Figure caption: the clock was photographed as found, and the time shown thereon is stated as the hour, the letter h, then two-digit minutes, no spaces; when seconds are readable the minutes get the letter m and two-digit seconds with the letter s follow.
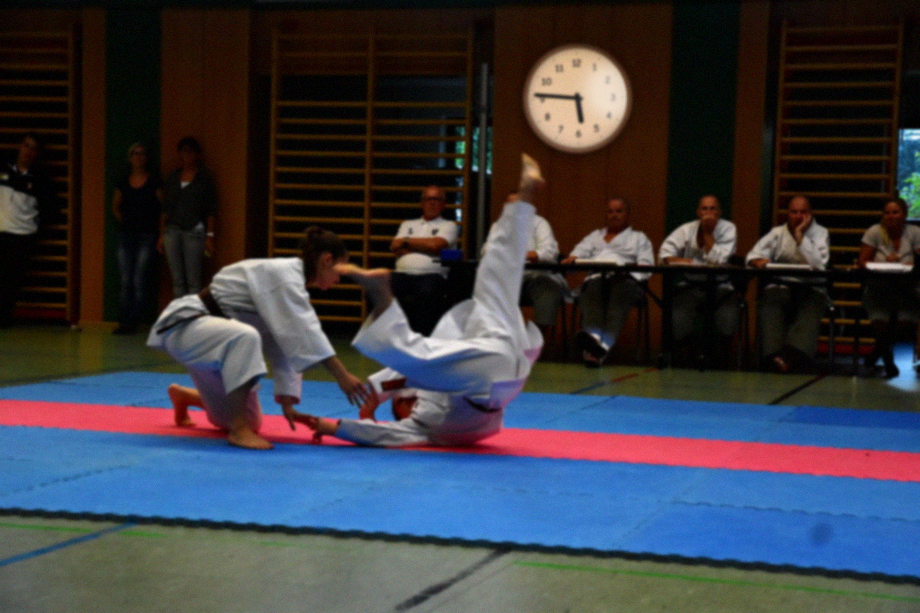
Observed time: 5h46
